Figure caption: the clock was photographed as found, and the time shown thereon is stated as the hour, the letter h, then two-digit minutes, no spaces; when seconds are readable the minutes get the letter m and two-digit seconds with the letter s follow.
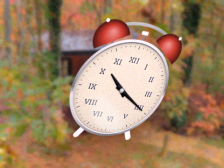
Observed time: 10h20
